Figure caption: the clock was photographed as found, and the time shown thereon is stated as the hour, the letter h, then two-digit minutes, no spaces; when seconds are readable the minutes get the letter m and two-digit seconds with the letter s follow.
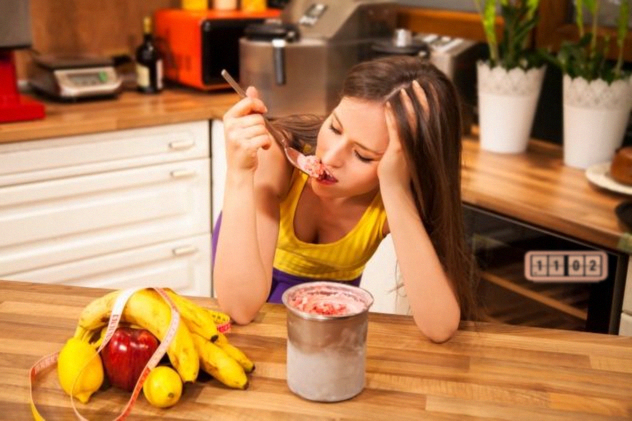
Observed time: 11h02
